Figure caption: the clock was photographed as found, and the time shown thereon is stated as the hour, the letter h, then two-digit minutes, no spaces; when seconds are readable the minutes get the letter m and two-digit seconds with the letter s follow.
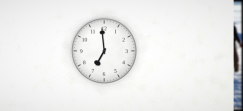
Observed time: 6h59
